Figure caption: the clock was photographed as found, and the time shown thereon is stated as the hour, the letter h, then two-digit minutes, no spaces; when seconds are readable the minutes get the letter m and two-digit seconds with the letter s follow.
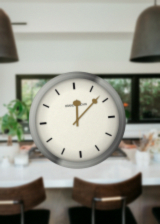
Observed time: 12h08
